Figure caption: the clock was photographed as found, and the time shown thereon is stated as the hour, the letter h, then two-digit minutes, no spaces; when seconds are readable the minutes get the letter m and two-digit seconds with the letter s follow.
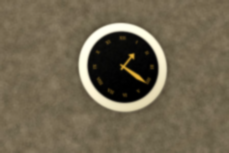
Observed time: 1h21
